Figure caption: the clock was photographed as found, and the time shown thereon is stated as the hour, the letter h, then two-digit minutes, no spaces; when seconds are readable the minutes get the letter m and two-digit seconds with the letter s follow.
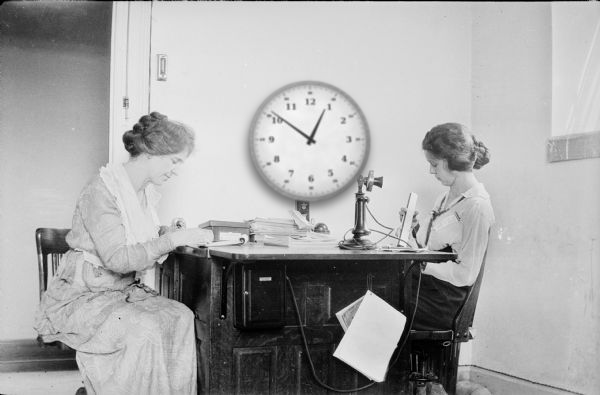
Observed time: 12h51
